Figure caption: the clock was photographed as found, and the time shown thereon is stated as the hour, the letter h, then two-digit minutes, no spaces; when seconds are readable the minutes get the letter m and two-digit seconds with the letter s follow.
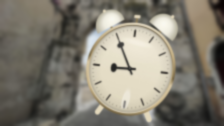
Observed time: 8h55
